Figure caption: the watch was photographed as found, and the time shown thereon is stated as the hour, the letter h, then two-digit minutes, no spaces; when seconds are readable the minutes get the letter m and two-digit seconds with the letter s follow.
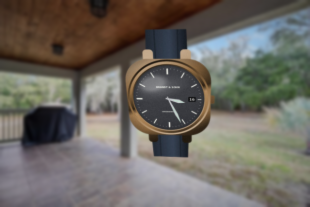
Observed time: 3h26
